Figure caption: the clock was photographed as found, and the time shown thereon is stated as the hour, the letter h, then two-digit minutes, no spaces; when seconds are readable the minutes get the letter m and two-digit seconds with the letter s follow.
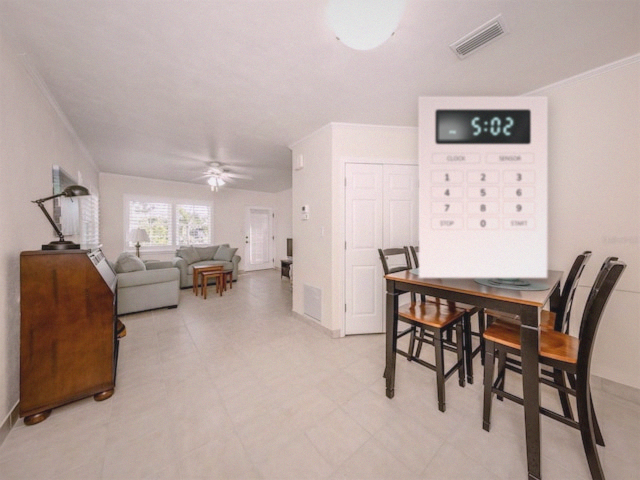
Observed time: 5h02
